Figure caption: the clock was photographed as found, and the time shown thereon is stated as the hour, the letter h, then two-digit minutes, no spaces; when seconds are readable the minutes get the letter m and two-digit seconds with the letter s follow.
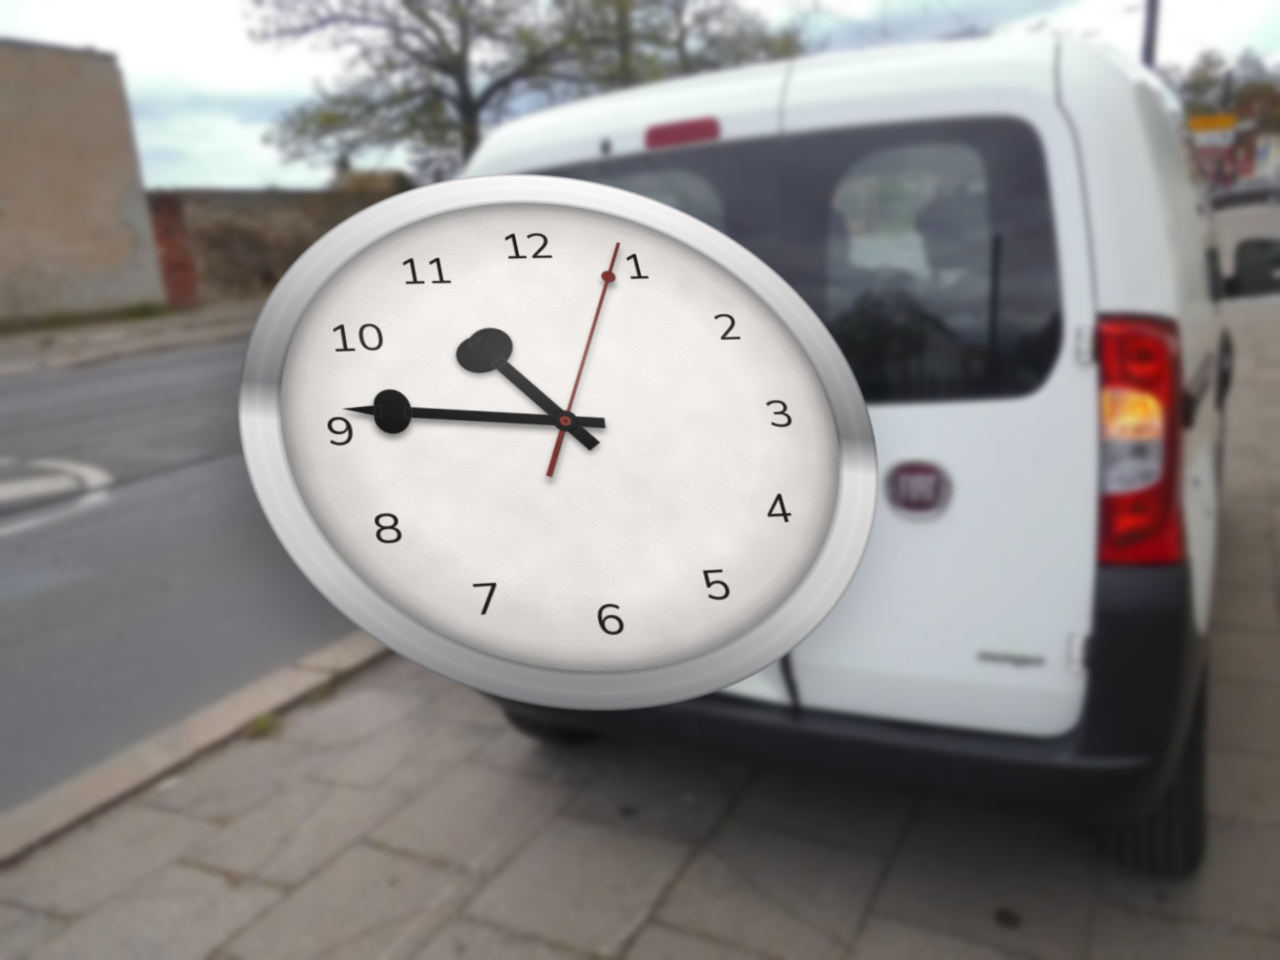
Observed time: 10h46m04s
